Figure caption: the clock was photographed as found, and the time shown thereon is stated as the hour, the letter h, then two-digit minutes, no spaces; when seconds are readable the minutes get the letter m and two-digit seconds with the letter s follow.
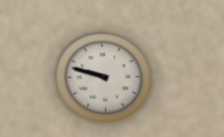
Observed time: 9h48
